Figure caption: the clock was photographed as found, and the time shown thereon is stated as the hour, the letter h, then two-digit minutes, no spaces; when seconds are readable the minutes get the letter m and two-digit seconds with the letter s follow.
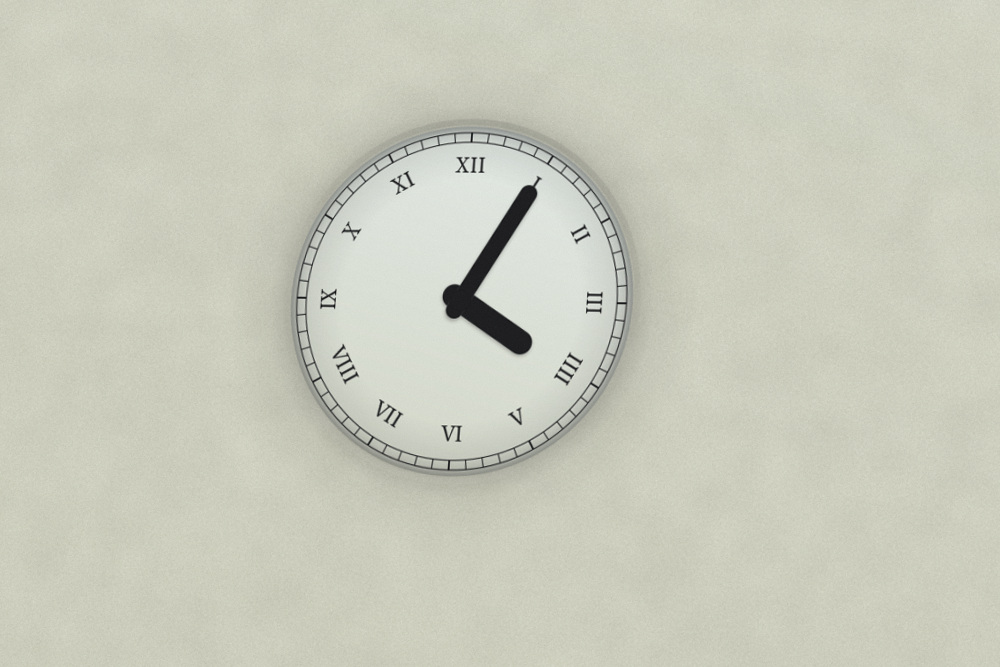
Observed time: 4h05
